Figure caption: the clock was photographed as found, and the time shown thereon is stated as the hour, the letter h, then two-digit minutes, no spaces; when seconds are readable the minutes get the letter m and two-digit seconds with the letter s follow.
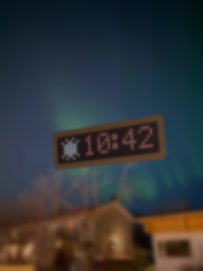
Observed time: 10h42
